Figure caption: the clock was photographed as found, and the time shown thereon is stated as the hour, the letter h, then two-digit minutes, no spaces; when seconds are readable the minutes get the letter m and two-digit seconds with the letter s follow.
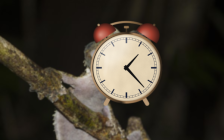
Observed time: 1h23
